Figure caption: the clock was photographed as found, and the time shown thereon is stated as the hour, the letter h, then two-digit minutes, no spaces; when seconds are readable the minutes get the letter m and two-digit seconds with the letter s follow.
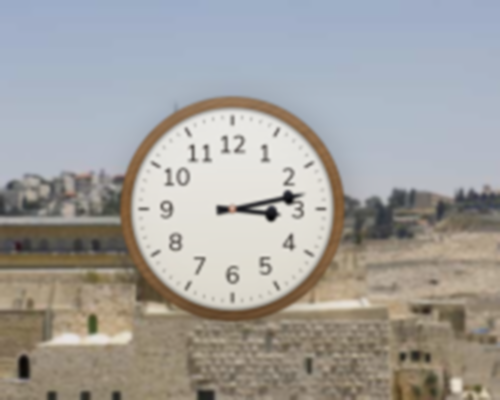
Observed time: 3h13
